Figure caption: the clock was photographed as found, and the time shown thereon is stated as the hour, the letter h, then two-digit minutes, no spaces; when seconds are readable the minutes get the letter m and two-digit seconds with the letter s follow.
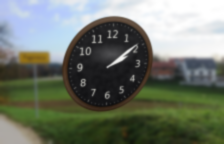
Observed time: 2h09
